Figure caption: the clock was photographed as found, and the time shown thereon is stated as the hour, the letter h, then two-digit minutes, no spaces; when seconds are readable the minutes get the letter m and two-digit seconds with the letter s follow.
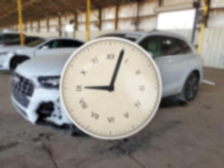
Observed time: 9h03
